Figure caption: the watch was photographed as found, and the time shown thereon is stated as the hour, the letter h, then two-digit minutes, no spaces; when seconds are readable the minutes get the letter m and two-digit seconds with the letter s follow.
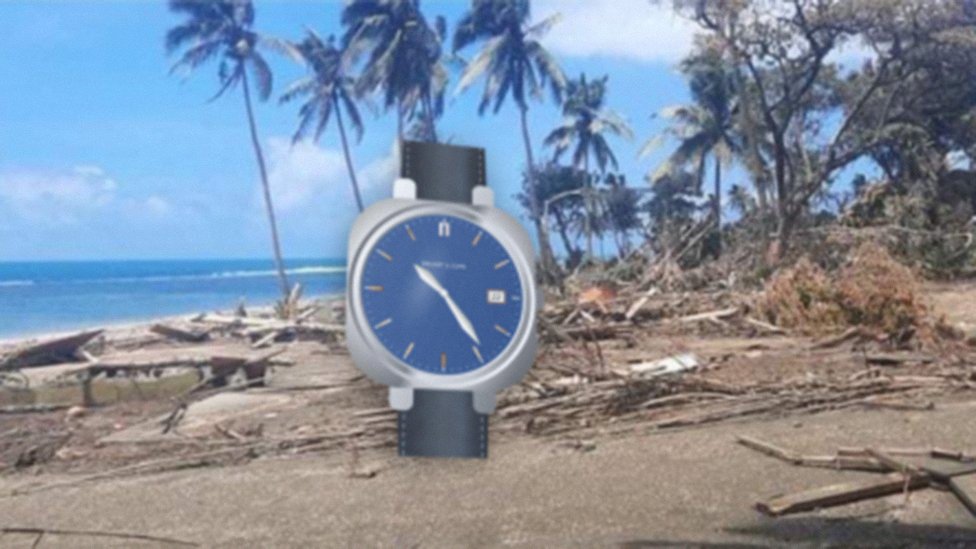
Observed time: 10h24
